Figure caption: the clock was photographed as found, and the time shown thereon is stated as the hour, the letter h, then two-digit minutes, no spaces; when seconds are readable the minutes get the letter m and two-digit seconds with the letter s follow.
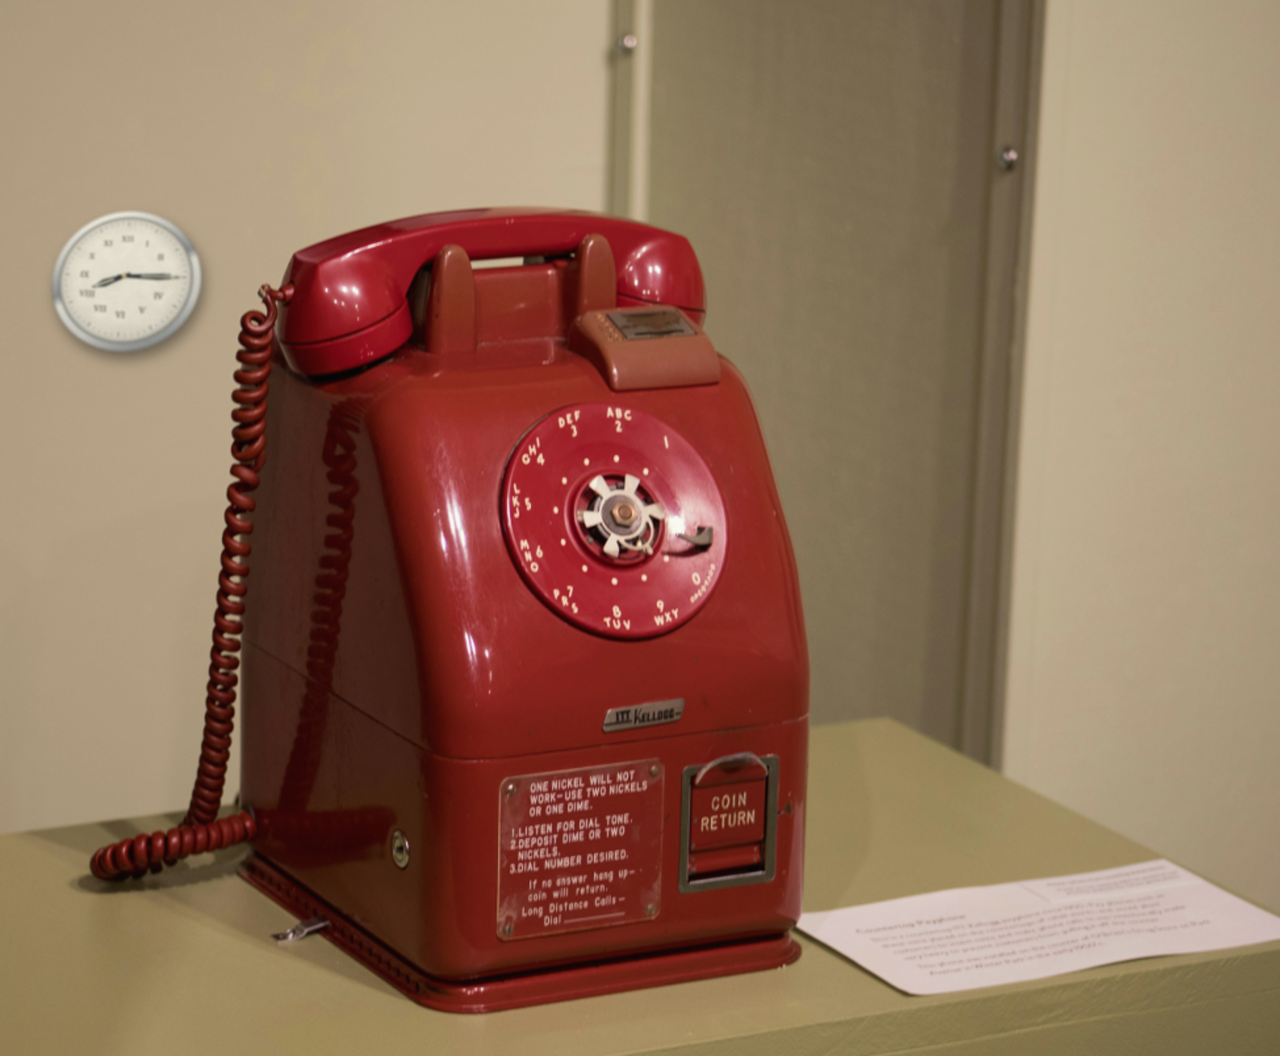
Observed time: 8h15
